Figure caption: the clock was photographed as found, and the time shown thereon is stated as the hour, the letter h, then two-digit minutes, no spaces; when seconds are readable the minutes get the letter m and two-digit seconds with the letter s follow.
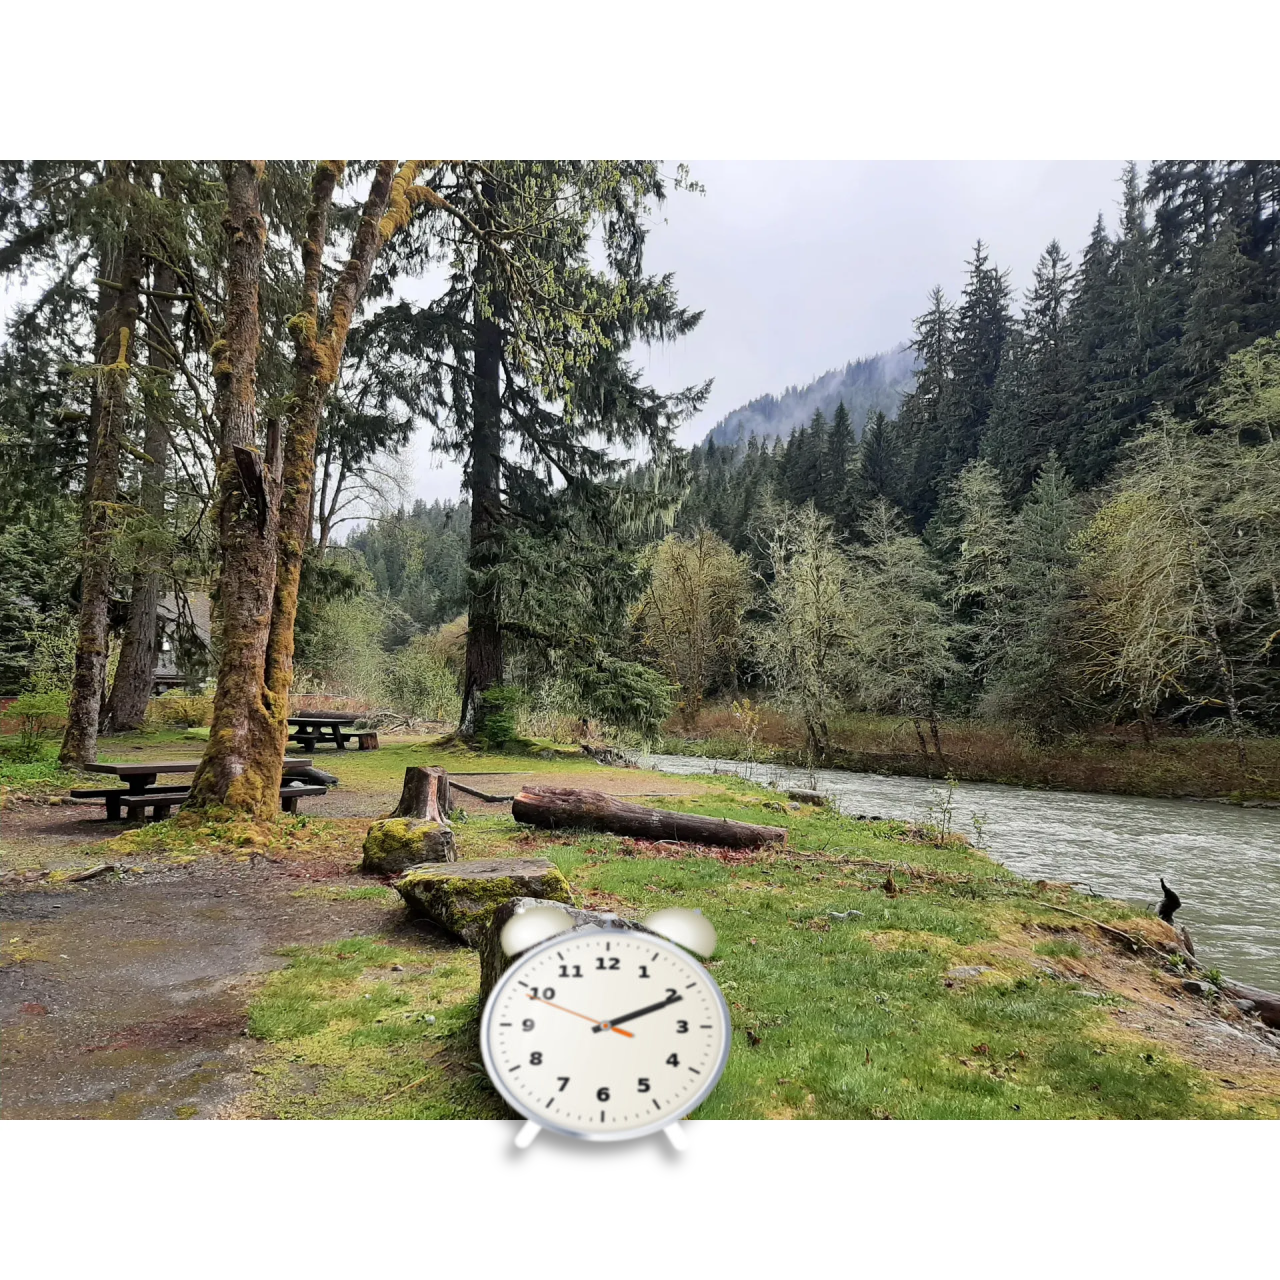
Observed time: 2h10m49s
